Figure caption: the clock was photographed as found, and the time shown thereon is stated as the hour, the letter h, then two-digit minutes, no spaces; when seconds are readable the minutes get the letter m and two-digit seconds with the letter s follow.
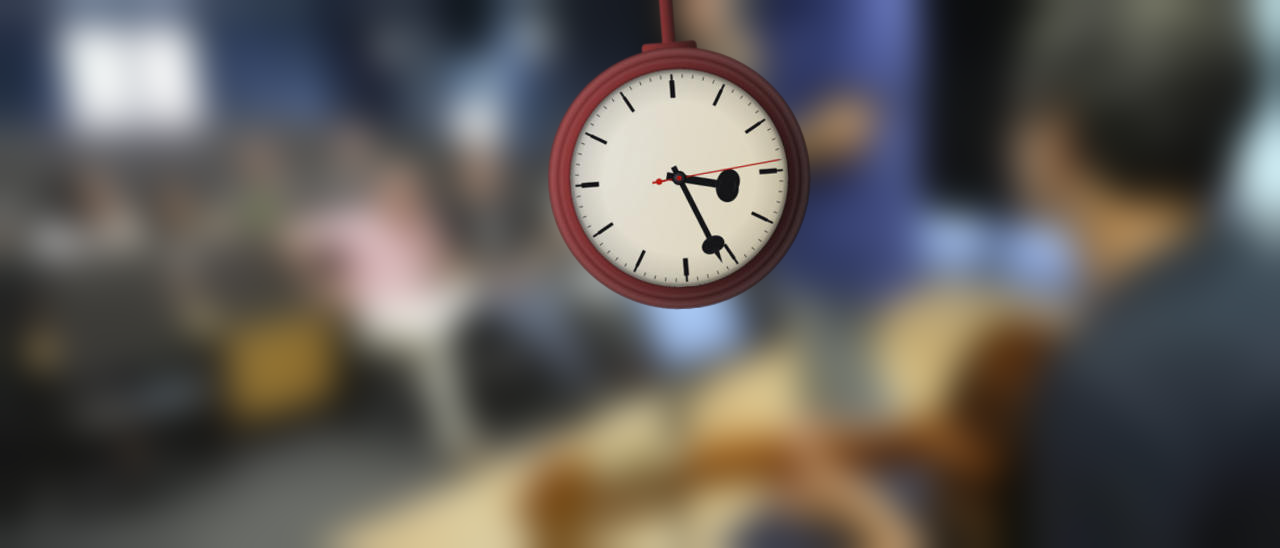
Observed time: 3h26m14s
